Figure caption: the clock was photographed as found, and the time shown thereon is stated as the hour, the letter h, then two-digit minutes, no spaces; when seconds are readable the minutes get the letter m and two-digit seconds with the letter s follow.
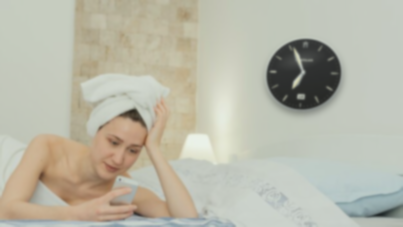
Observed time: 6h56
